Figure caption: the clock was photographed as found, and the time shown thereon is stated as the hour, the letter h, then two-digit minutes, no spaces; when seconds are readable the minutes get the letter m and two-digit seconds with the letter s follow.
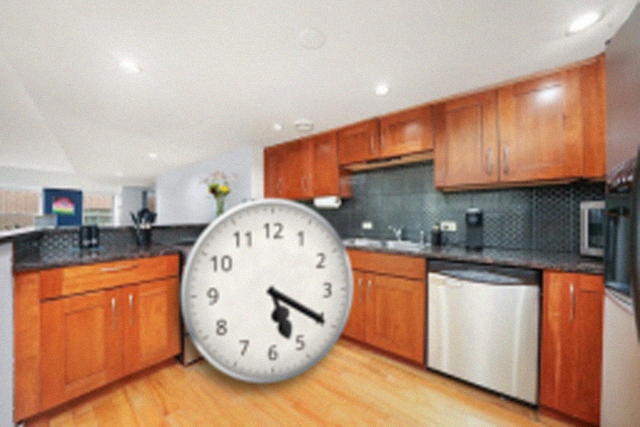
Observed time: 5h20
